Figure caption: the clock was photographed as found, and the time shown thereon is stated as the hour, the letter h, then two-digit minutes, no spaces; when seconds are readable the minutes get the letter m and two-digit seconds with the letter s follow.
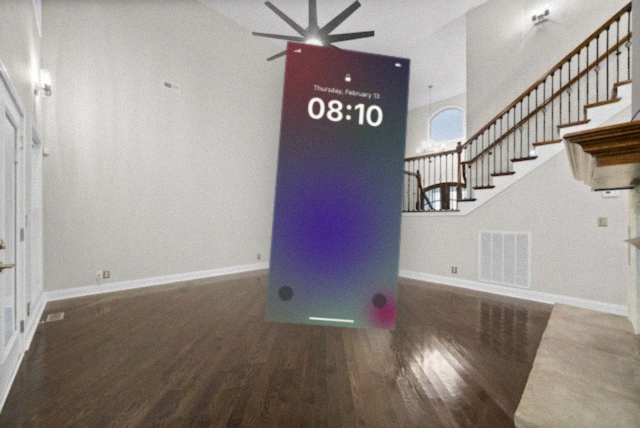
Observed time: 8h10
